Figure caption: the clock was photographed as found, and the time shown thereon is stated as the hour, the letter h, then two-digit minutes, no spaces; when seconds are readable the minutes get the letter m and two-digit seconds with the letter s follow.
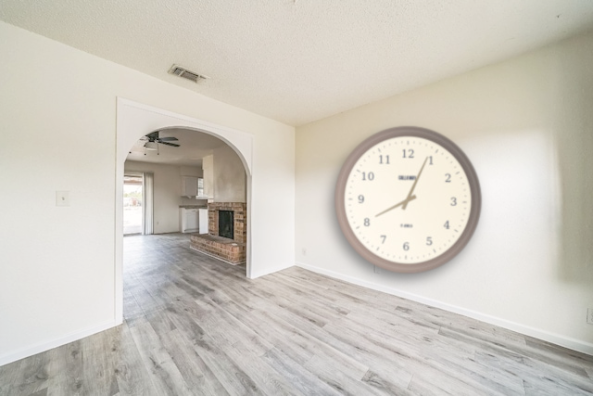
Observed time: 8h04
